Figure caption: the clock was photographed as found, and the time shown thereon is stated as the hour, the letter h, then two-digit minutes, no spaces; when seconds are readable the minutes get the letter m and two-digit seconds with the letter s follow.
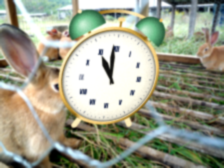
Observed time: 10h59
